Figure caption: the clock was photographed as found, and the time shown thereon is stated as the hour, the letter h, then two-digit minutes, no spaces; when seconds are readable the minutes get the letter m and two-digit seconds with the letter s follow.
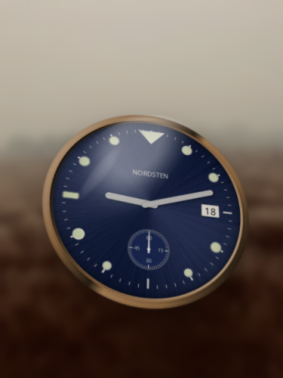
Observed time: 9h12
